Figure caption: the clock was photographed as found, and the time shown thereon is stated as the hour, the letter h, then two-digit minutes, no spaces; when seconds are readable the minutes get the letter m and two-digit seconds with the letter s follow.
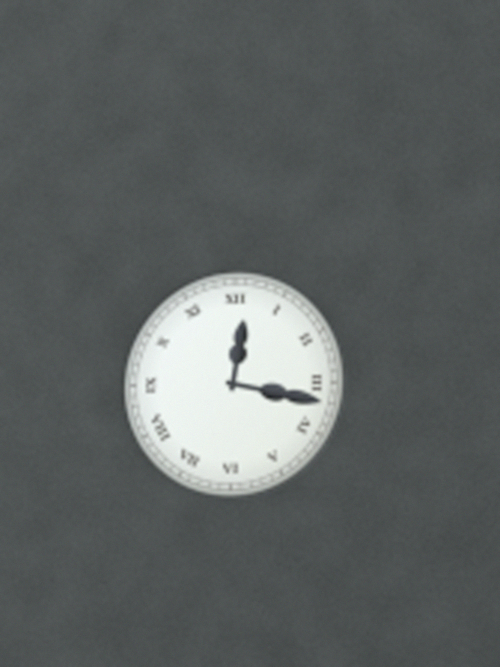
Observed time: 12h17
